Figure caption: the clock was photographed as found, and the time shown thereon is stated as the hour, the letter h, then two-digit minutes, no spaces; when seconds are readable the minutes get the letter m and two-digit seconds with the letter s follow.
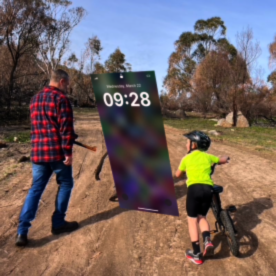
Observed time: 9h28
